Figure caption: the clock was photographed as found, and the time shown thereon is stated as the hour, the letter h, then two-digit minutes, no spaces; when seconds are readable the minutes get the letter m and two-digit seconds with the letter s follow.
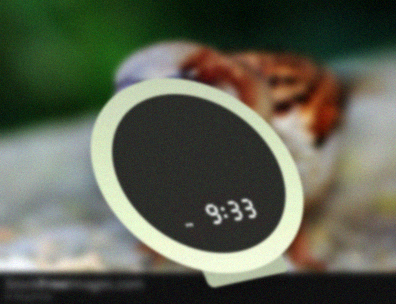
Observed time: 9h33
